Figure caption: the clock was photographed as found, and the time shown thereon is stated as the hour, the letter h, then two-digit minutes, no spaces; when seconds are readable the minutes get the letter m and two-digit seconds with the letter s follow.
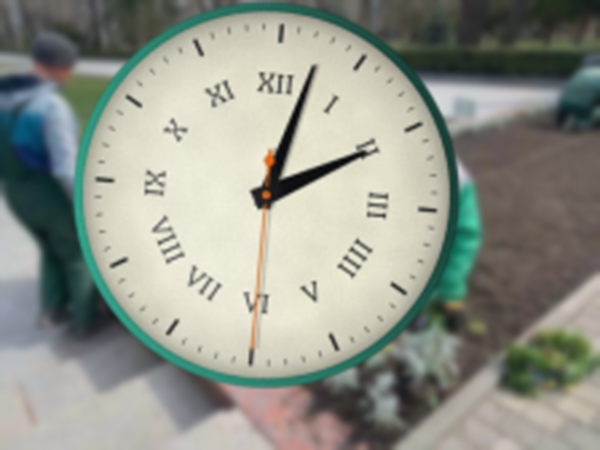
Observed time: 2h02m30s
